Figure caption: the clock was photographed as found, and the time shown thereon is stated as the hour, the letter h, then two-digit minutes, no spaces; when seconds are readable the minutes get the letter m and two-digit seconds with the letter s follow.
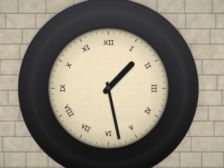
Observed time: 1h28
